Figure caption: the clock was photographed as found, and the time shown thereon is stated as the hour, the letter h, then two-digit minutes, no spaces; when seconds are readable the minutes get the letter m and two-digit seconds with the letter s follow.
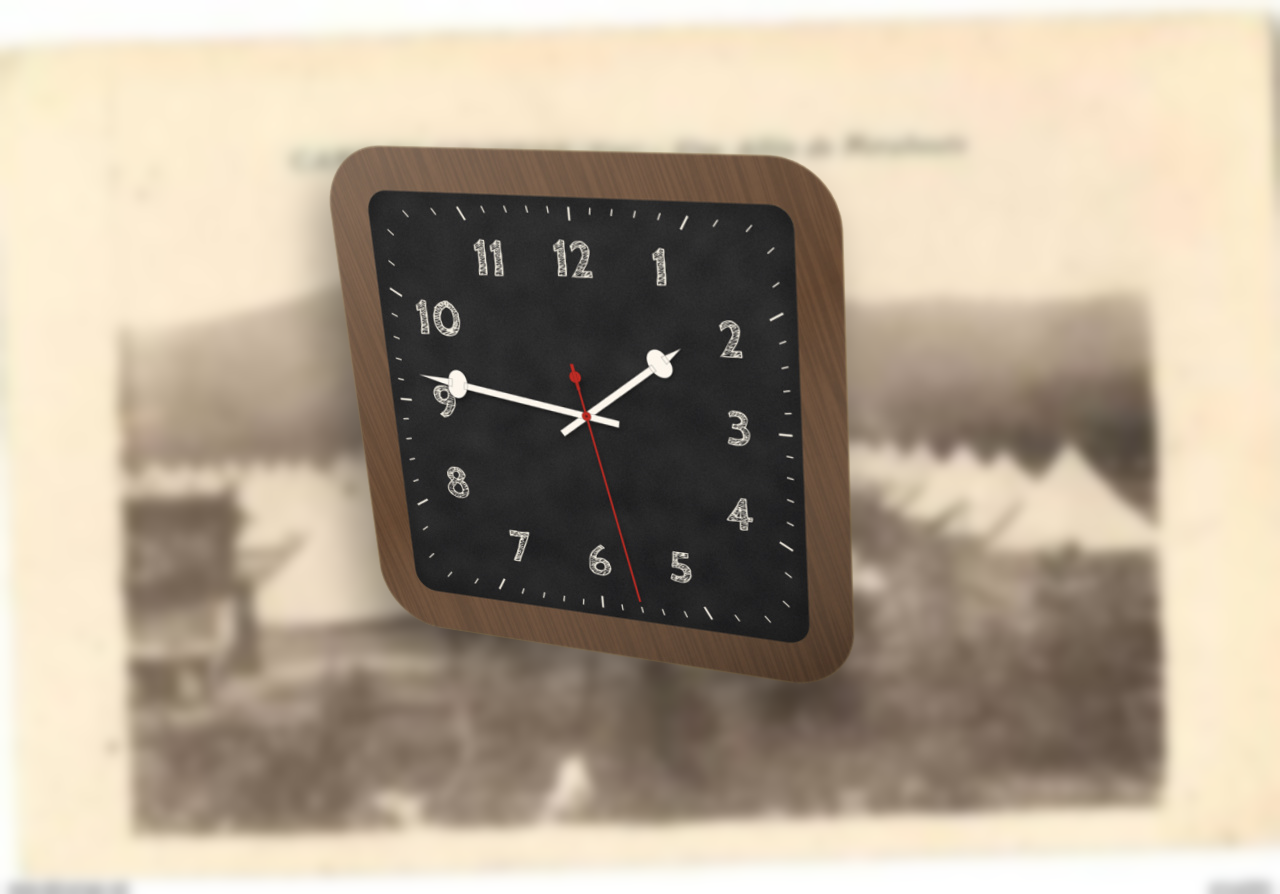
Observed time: 1h46m28s
